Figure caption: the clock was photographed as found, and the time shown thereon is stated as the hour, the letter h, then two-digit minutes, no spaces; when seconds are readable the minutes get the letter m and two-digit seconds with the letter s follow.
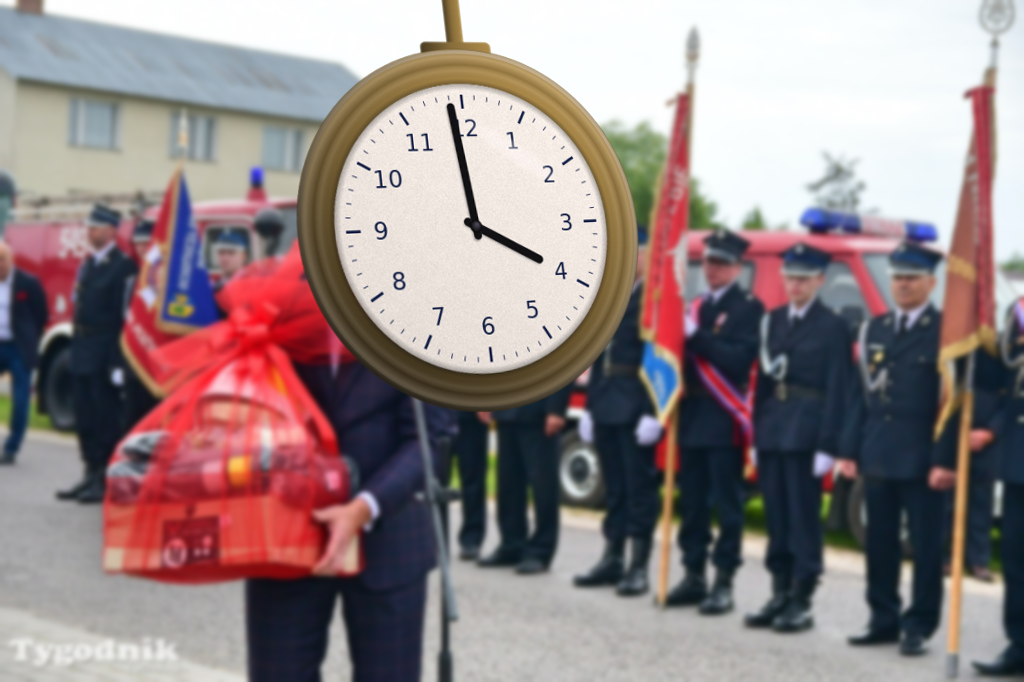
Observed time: 3h59
